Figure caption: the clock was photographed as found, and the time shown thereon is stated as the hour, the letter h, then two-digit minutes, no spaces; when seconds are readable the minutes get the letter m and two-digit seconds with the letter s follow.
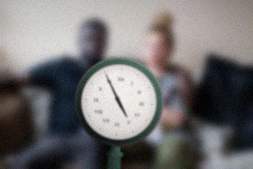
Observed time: 4h55
